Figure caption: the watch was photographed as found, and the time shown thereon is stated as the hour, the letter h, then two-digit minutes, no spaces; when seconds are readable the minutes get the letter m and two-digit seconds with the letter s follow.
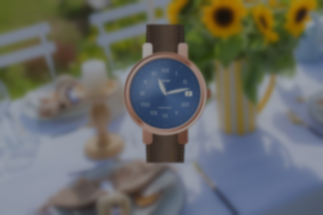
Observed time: 11h13
